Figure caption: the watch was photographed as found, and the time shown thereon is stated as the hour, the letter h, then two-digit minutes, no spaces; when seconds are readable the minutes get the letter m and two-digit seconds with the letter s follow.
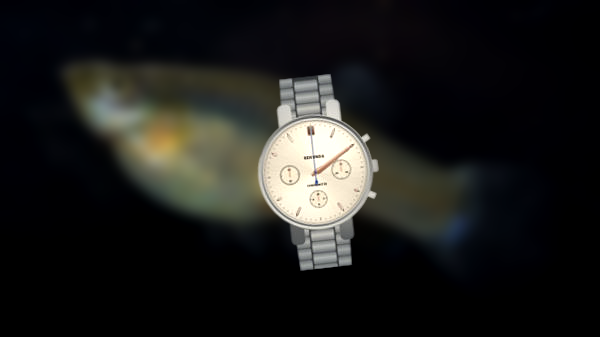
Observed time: 2h10
